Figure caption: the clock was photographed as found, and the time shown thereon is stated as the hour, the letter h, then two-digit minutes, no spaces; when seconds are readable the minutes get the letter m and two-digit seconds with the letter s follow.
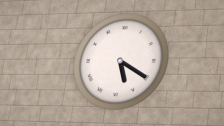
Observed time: 5h20
